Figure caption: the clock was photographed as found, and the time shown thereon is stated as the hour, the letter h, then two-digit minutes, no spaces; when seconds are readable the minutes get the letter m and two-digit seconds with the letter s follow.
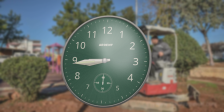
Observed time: 8h44
